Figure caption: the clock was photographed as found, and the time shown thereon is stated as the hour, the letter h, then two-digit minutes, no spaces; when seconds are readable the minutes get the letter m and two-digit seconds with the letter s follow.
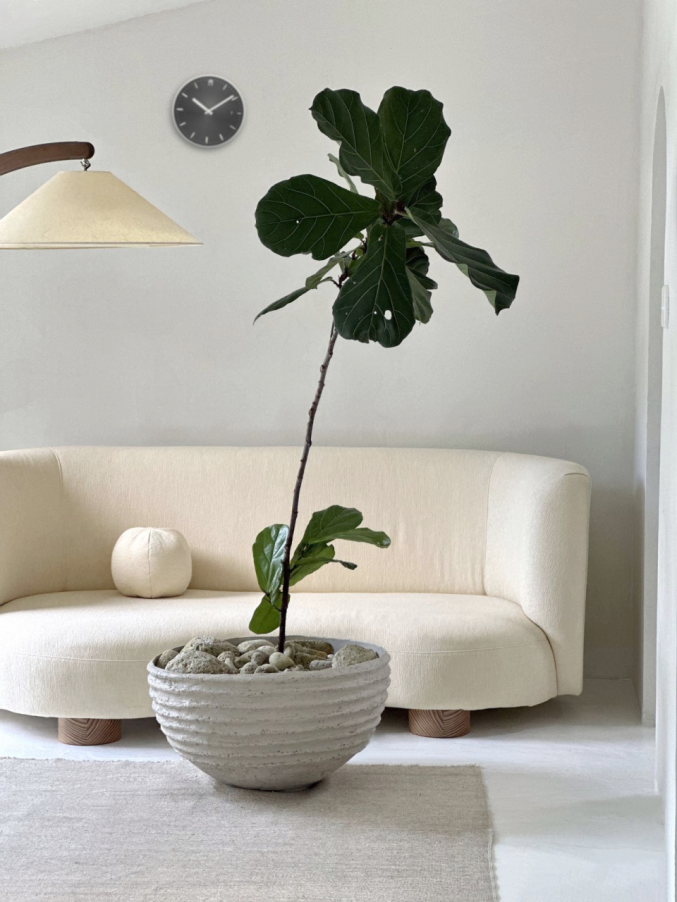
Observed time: 10h09
